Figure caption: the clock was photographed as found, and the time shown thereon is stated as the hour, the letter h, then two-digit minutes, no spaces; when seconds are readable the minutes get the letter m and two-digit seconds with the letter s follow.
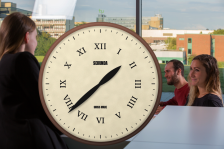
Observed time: 1h38
